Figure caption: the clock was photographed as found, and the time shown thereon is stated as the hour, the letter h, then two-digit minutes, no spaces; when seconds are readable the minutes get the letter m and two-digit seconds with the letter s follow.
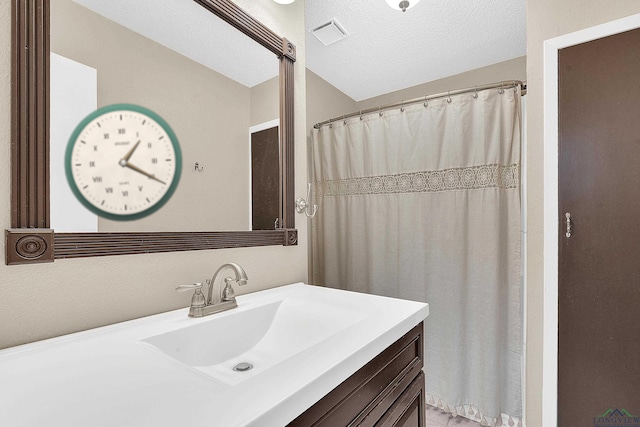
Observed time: 1h20
